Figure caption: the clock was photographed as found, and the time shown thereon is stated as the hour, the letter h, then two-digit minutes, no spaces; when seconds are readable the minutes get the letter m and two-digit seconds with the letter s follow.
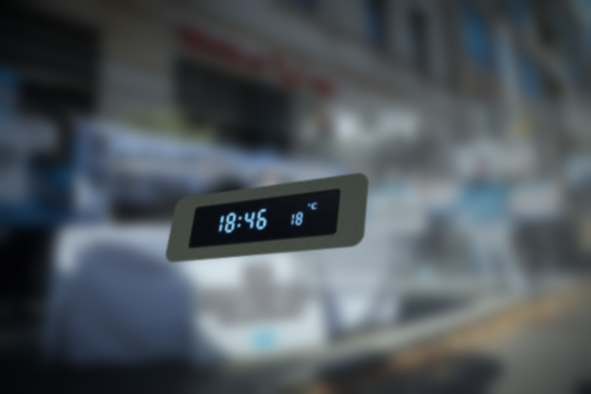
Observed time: 18h46
